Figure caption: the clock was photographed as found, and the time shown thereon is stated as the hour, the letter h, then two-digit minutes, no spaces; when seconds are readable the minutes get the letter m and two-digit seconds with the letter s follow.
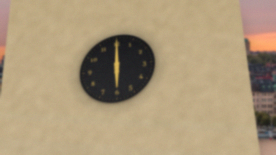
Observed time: 6h00
